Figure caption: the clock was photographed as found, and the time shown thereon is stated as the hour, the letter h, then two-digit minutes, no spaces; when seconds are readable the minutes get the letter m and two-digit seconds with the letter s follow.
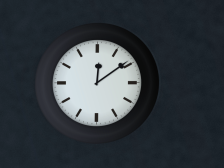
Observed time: 12h09
